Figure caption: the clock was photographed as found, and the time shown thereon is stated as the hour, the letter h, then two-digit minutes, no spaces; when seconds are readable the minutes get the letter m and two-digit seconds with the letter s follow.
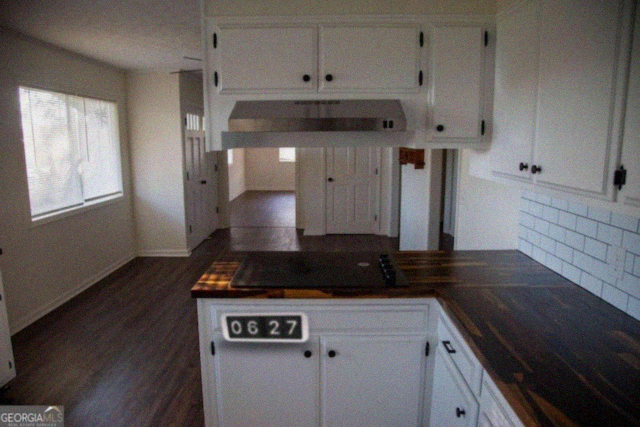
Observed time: 6h27
